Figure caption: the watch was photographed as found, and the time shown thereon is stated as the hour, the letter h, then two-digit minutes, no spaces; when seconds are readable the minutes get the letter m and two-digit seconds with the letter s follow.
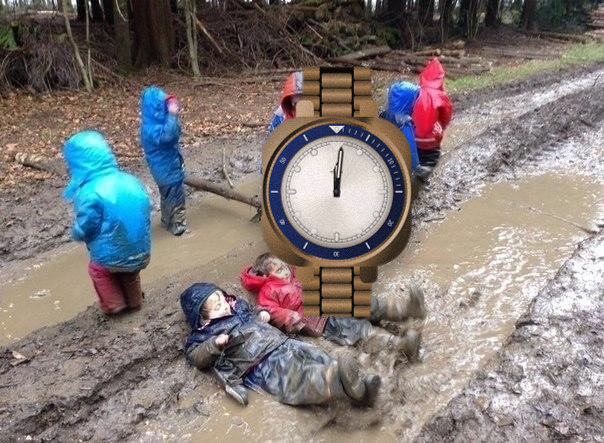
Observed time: 12h01
